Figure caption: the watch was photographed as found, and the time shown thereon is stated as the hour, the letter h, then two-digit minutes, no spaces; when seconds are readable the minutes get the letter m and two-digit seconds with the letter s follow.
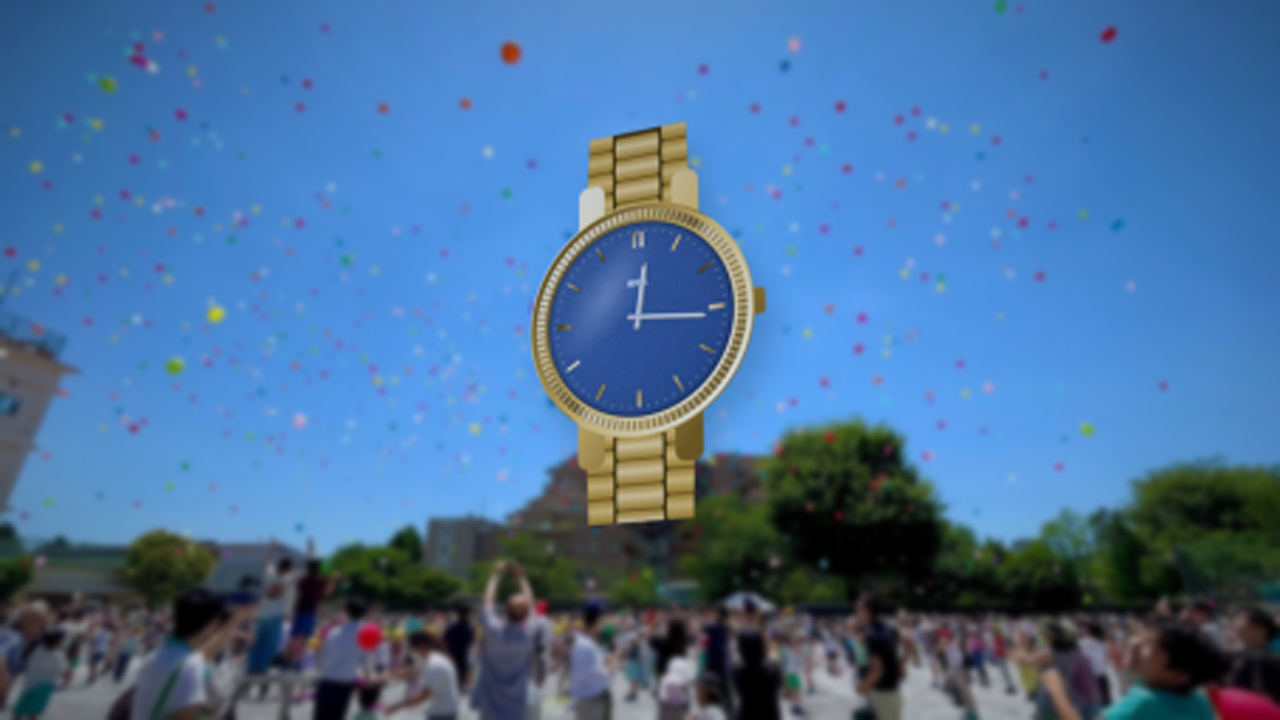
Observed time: 12h16
